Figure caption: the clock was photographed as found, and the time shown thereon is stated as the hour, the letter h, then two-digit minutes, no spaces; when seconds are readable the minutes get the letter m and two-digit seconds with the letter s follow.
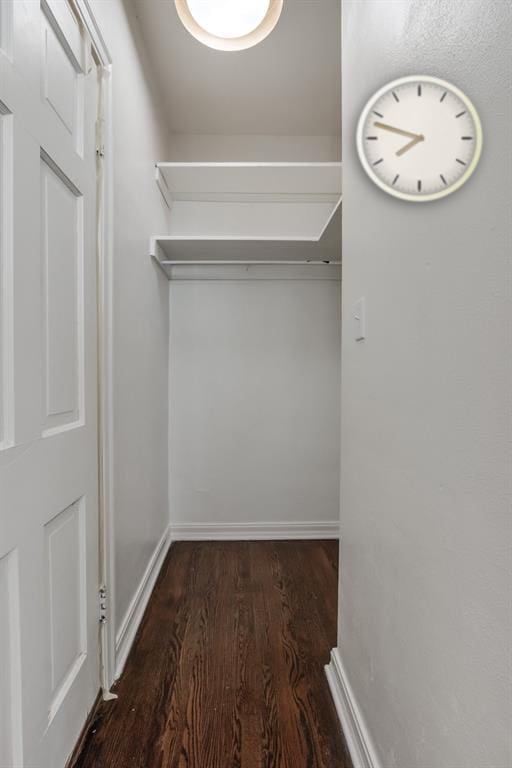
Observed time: 7h48
